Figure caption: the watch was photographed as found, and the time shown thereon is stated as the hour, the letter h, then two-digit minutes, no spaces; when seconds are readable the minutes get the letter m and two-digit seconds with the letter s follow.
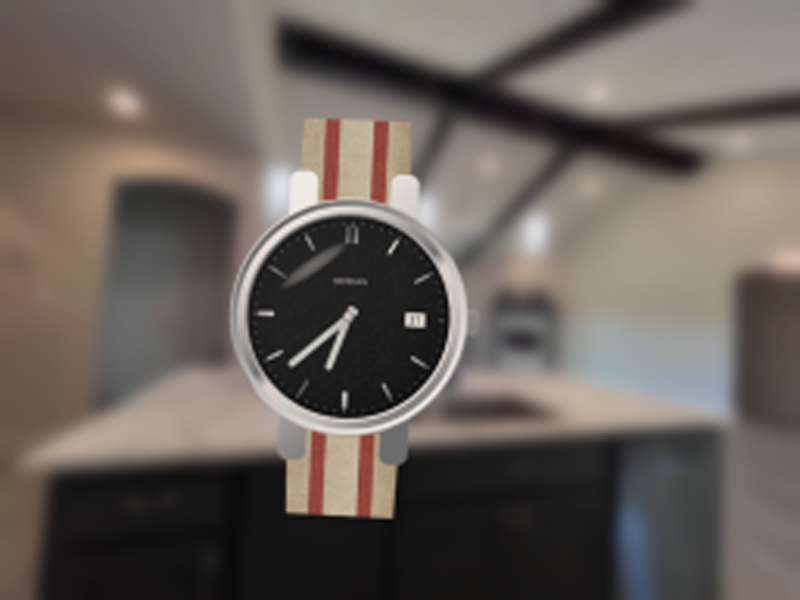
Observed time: 6h38
